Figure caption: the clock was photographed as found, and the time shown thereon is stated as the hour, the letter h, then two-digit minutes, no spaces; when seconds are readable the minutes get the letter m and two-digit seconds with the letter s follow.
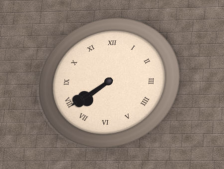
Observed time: 7h39
